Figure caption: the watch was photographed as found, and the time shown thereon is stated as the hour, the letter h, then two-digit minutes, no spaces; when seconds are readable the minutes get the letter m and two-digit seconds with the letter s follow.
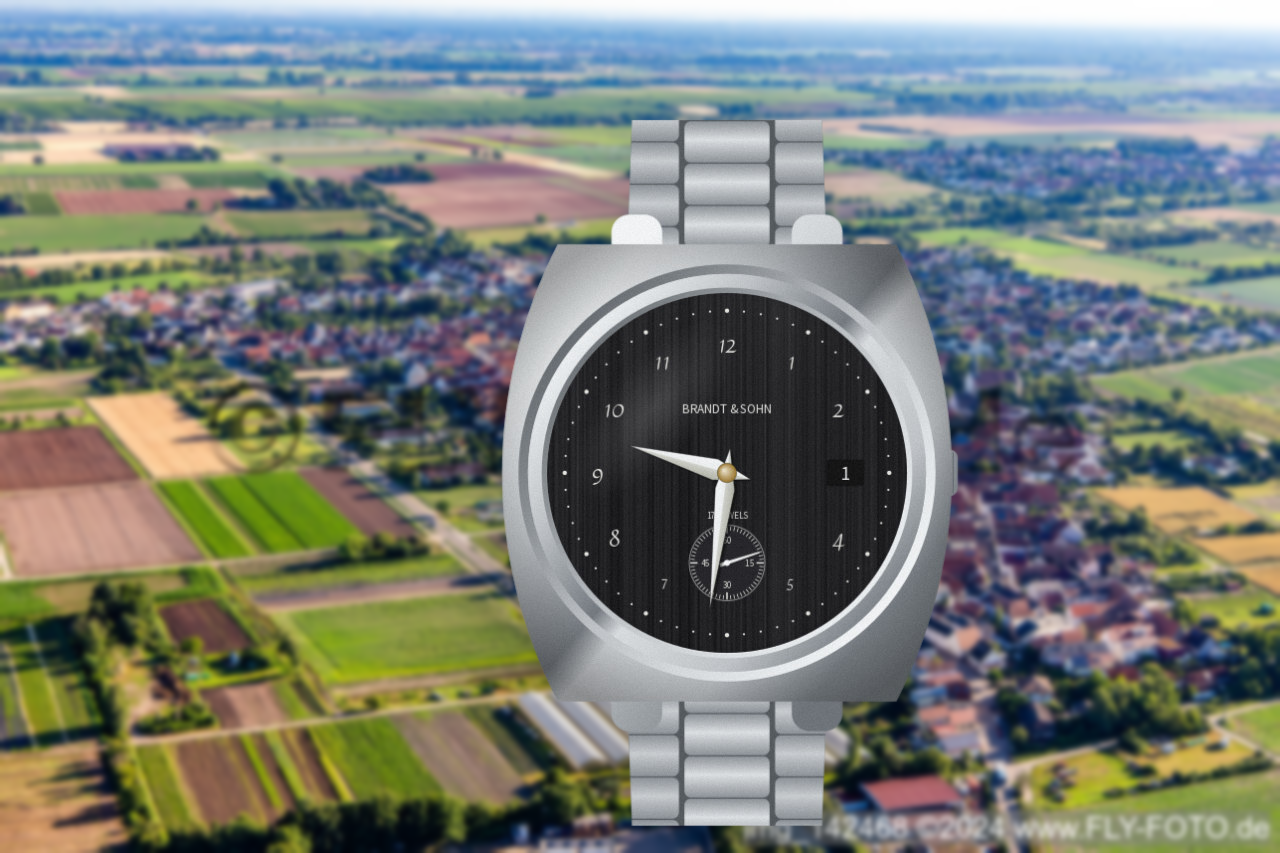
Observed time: 9h31m12s
